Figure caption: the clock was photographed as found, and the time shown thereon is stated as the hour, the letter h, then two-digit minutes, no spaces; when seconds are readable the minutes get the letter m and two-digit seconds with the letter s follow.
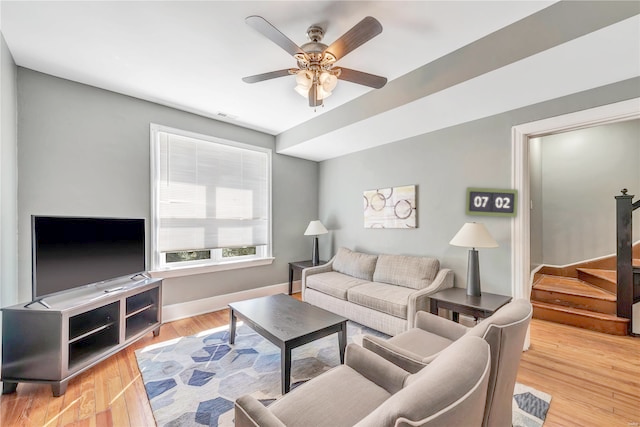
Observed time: 7h02
